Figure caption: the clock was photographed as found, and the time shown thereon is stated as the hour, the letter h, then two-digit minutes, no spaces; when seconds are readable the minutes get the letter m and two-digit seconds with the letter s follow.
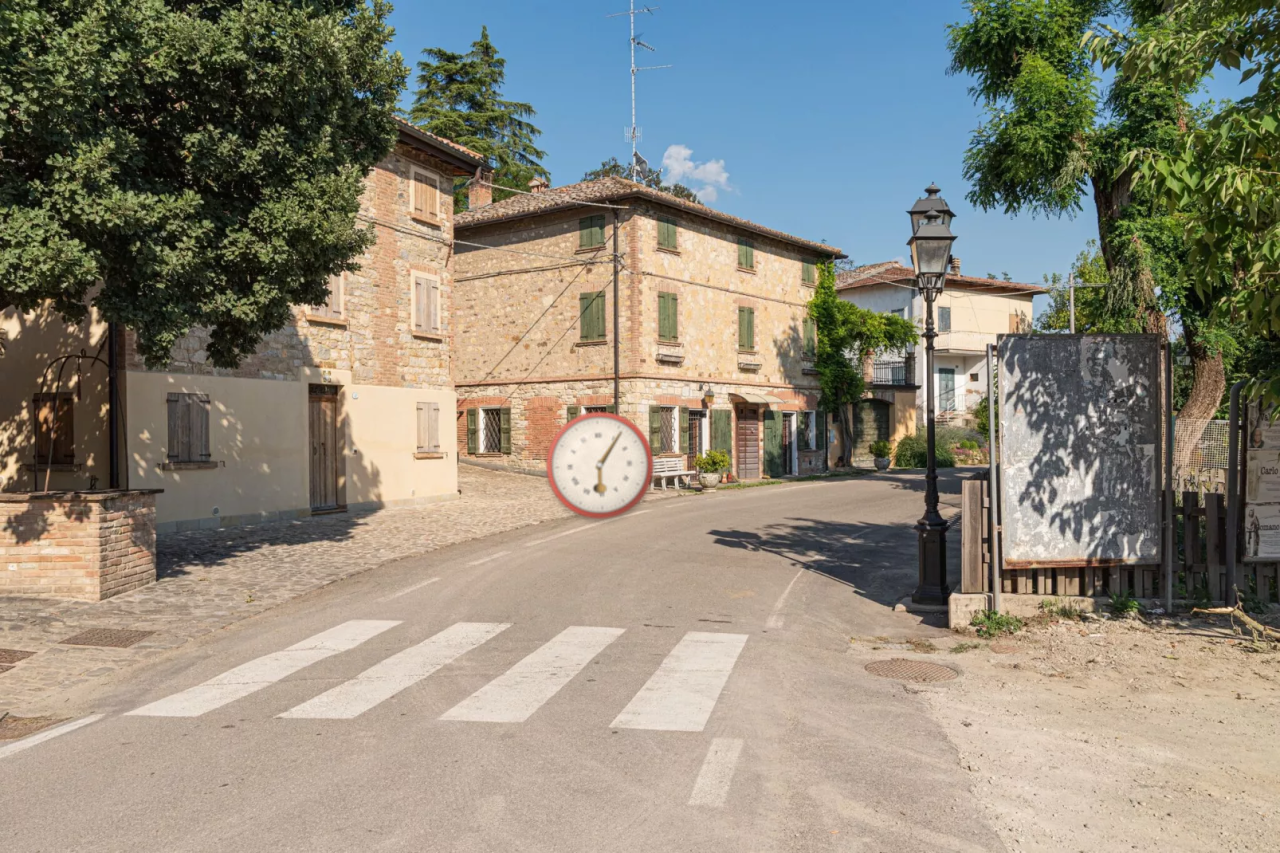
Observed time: 6h06
